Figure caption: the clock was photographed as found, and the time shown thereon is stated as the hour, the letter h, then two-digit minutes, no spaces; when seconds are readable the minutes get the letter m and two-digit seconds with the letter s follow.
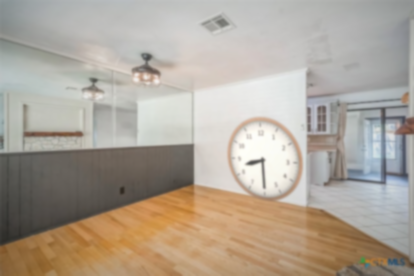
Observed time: 8h30
